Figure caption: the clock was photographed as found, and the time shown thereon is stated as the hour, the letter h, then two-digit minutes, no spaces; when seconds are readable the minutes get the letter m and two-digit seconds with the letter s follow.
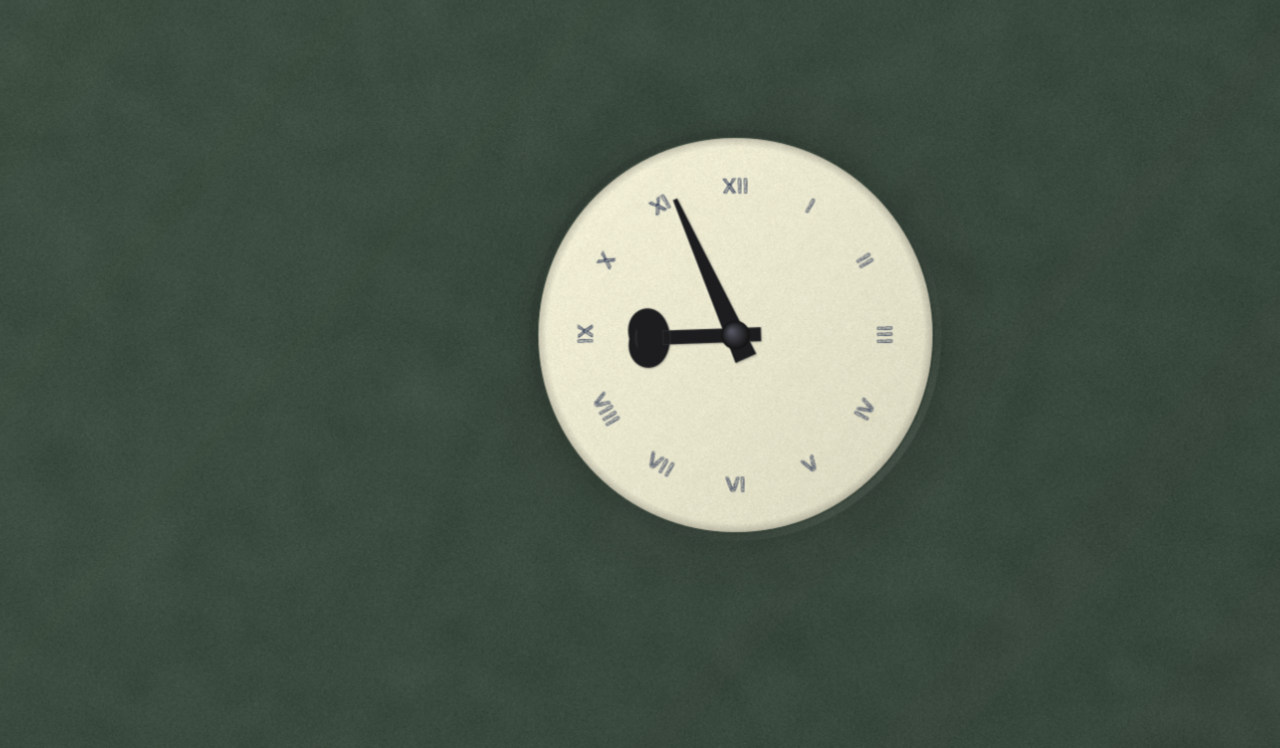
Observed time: 8h56
